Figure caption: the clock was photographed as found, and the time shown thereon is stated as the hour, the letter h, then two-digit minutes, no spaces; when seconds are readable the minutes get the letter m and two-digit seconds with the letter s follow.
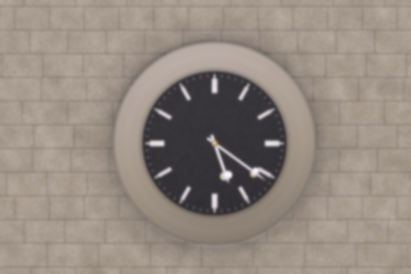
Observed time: 5h21
